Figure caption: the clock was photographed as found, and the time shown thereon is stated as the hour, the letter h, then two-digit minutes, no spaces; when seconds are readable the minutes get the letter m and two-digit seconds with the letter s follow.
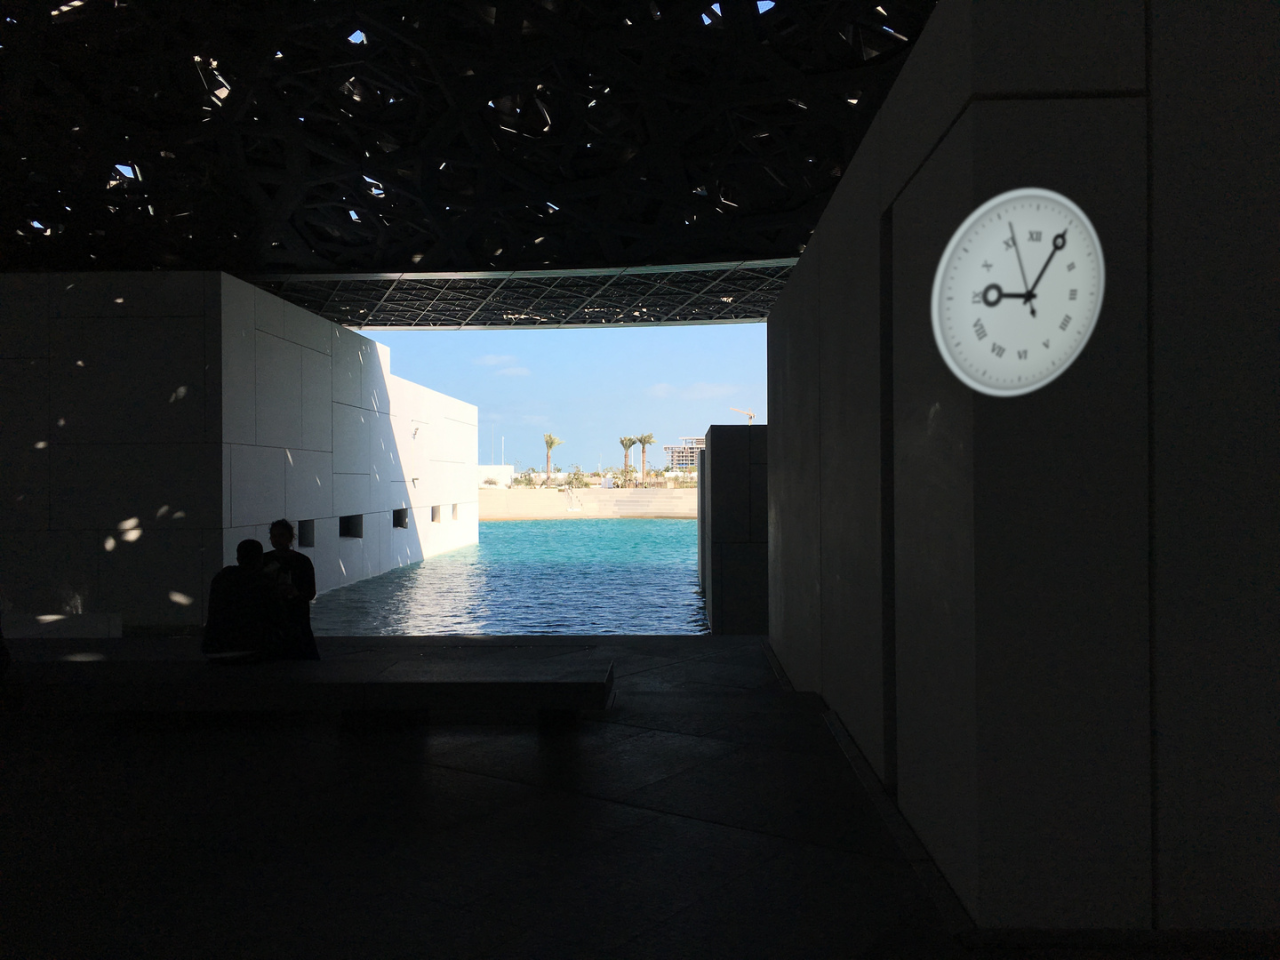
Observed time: 9h04m56s
